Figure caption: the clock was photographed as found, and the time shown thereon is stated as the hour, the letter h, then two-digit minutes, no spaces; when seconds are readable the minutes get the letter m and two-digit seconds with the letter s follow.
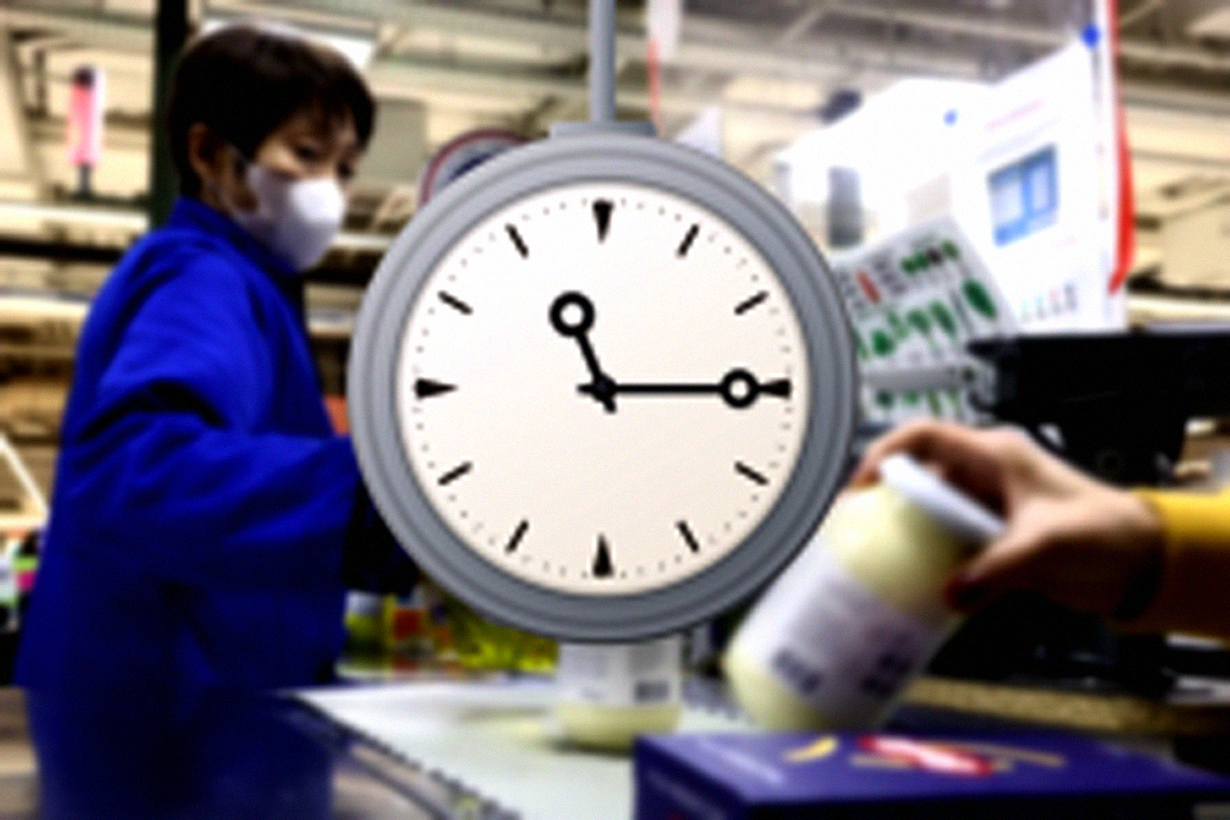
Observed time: 11h15
